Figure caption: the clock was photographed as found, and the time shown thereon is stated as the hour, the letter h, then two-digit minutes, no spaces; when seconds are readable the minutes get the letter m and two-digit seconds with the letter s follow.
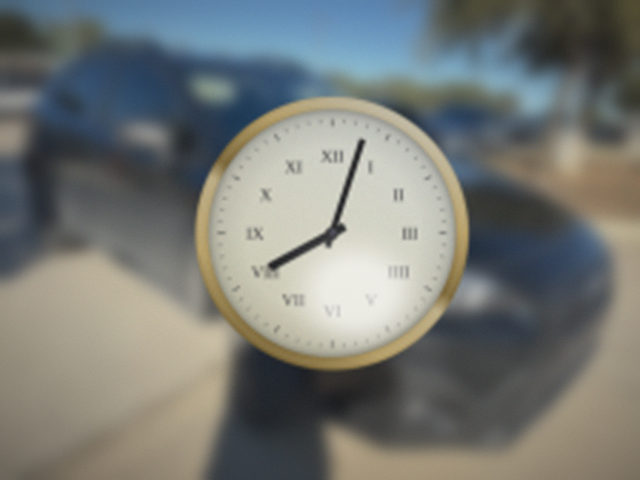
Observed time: 8h03
